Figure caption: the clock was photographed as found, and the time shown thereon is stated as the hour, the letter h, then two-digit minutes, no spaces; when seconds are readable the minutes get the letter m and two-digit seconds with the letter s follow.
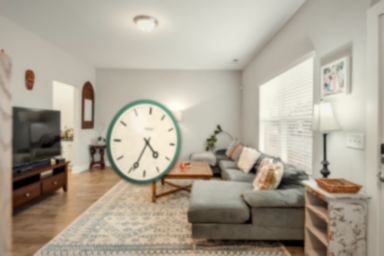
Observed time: 4h34
